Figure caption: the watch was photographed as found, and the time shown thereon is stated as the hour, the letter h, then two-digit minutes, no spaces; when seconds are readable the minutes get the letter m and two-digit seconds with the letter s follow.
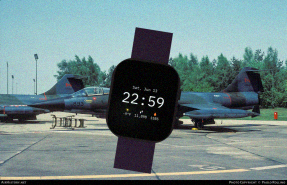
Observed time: 22h59
